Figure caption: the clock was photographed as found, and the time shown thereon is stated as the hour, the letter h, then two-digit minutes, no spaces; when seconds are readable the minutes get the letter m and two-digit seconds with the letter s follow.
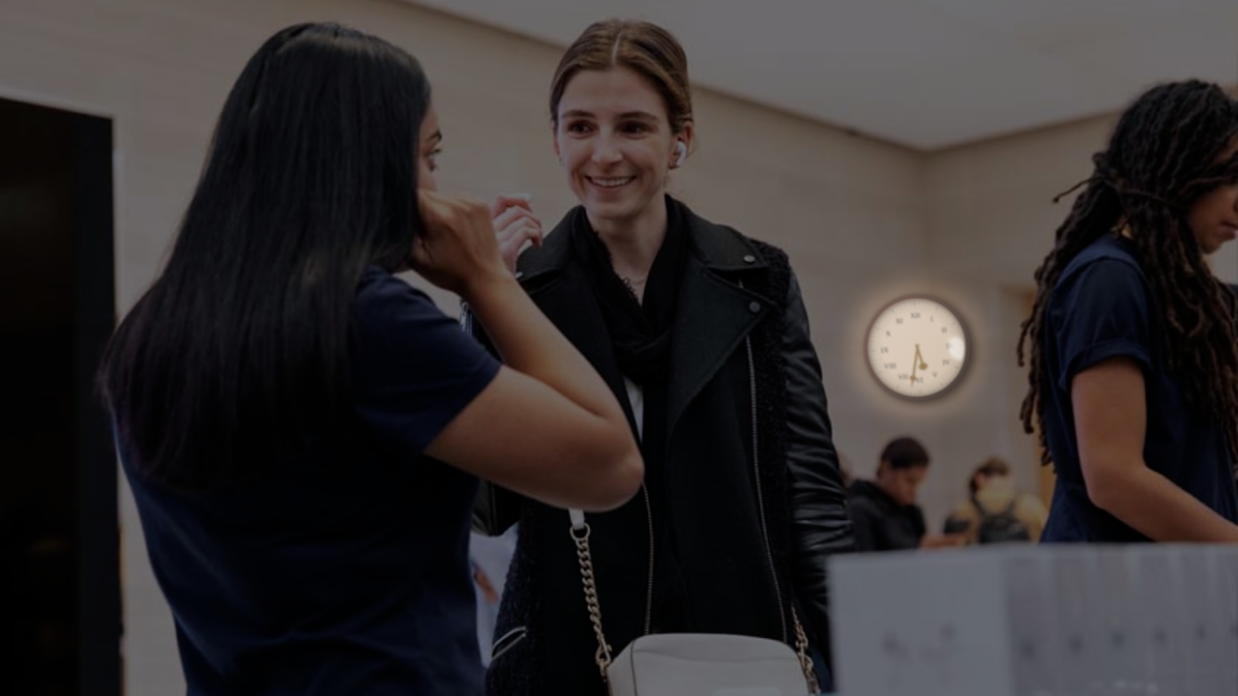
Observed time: 5h32
